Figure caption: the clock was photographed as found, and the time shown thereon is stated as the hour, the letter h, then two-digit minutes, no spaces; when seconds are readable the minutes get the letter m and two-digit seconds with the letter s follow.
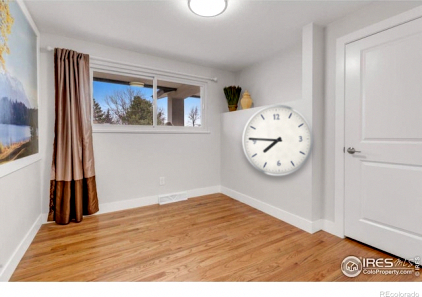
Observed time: 7h46
